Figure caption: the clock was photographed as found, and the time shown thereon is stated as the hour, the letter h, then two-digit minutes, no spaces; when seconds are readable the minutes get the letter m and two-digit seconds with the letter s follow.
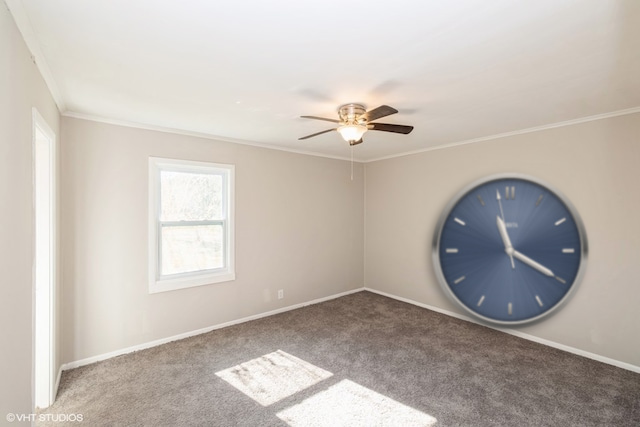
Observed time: 11h19m58s
